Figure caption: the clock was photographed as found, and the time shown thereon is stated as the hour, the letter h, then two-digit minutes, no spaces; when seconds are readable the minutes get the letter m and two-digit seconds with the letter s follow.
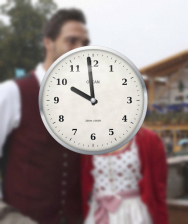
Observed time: 9h59
